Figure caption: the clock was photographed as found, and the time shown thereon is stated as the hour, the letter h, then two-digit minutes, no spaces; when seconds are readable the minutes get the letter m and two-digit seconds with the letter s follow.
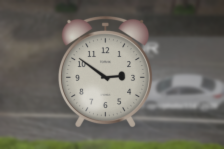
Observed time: 2h51
